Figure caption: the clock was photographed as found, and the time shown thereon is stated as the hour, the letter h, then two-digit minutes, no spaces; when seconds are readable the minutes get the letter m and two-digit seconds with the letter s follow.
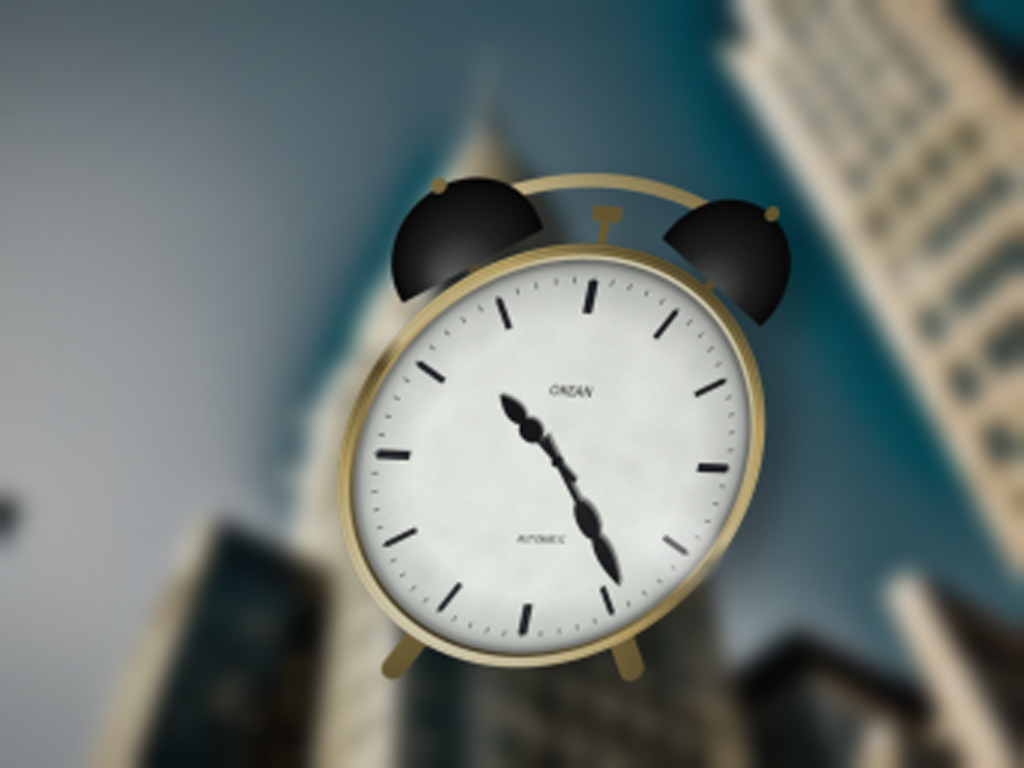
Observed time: 10h24
